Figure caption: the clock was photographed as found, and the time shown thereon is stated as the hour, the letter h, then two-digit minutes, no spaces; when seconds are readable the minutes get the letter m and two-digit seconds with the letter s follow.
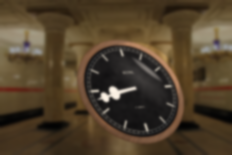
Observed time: 8h43
